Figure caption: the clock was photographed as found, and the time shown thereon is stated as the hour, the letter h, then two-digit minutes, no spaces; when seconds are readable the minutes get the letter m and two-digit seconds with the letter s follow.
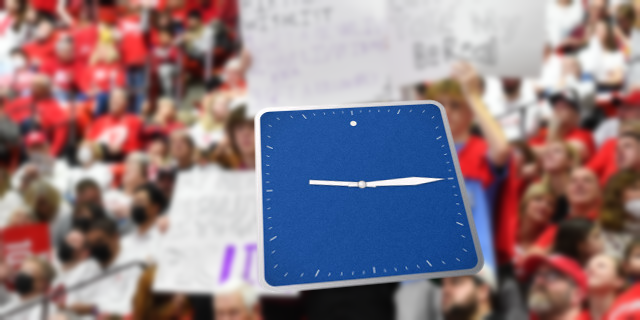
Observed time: 9h15
